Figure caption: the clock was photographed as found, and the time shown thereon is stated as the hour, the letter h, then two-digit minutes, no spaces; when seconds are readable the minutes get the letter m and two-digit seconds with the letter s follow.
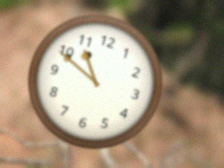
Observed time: 10h49
